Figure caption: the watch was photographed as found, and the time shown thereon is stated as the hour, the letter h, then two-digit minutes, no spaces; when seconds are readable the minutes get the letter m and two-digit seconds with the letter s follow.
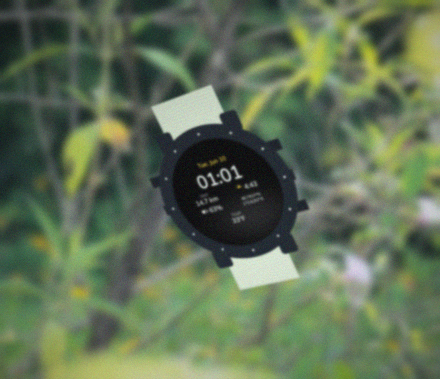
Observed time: 1h01
